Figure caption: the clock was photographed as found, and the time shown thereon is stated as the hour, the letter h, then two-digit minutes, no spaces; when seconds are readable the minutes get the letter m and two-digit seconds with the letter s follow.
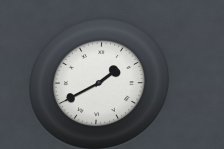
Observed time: 1h40
